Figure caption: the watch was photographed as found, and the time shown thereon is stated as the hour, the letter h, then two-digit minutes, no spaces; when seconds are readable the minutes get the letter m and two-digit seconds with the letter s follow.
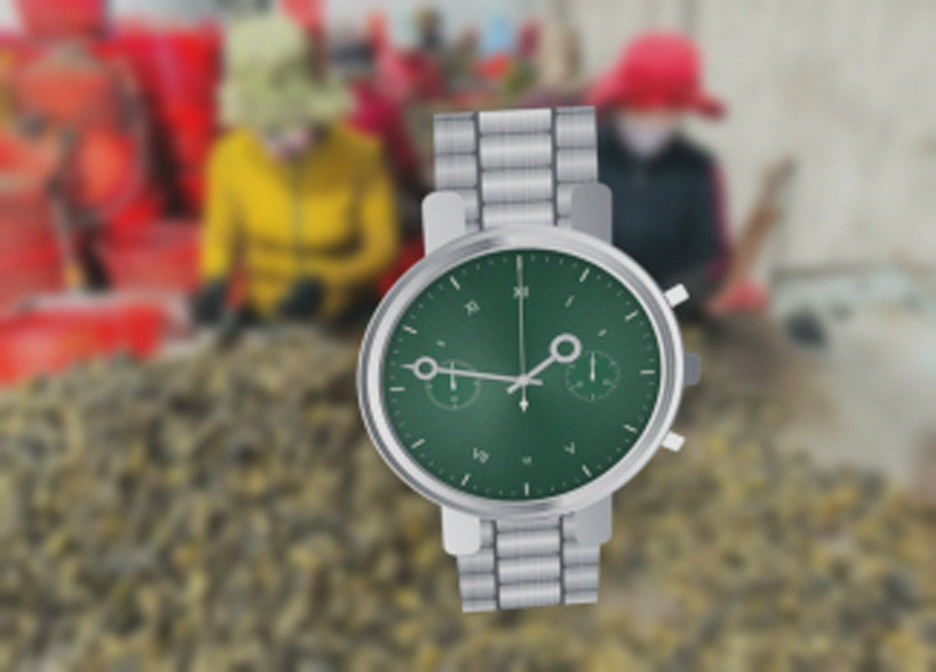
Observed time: 1h47
